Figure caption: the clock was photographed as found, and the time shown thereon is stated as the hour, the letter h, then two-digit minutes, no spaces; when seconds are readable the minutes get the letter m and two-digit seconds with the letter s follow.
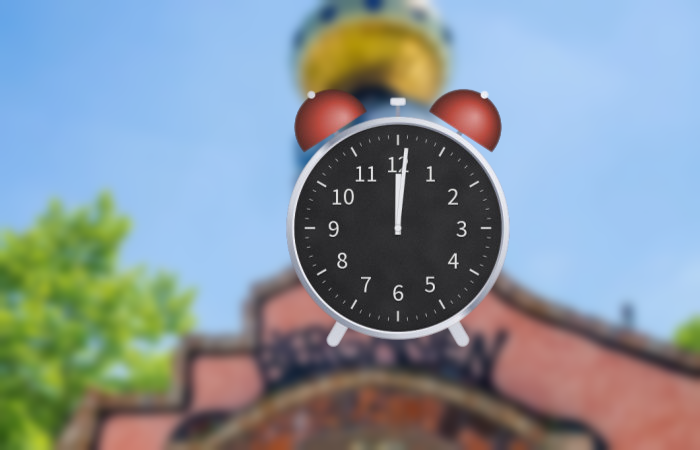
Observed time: 12h01
